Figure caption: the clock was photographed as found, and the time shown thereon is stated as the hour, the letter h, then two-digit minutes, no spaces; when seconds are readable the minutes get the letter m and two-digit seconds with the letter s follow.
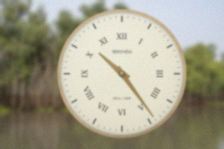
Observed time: 10h24
